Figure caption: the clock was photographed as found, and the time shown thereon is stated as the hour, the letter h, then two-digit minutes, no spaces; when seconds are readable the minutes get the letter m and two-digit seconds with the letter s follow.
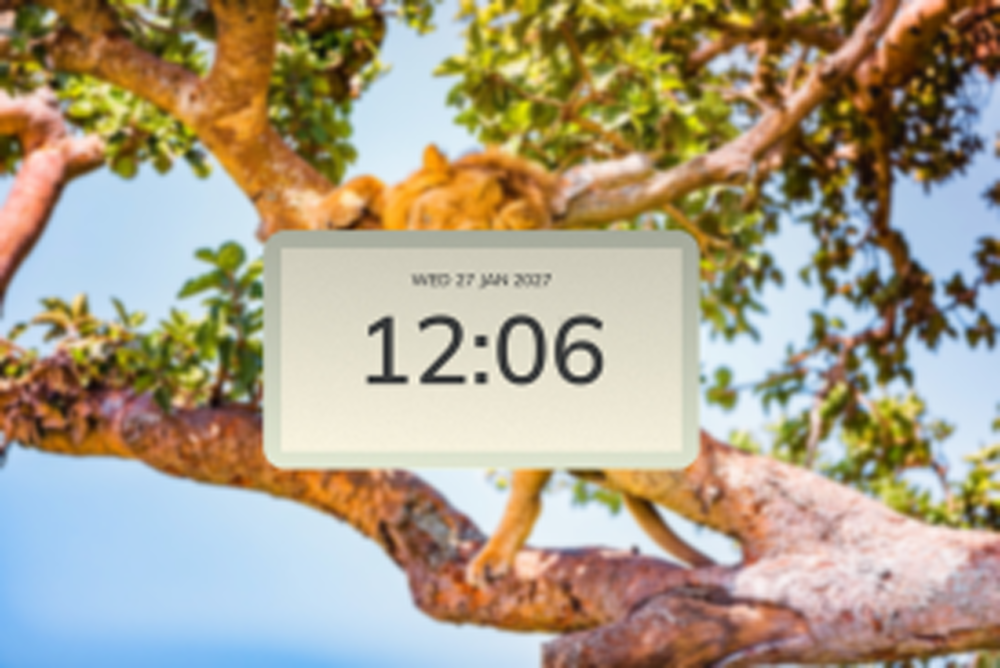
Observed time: 12h06
